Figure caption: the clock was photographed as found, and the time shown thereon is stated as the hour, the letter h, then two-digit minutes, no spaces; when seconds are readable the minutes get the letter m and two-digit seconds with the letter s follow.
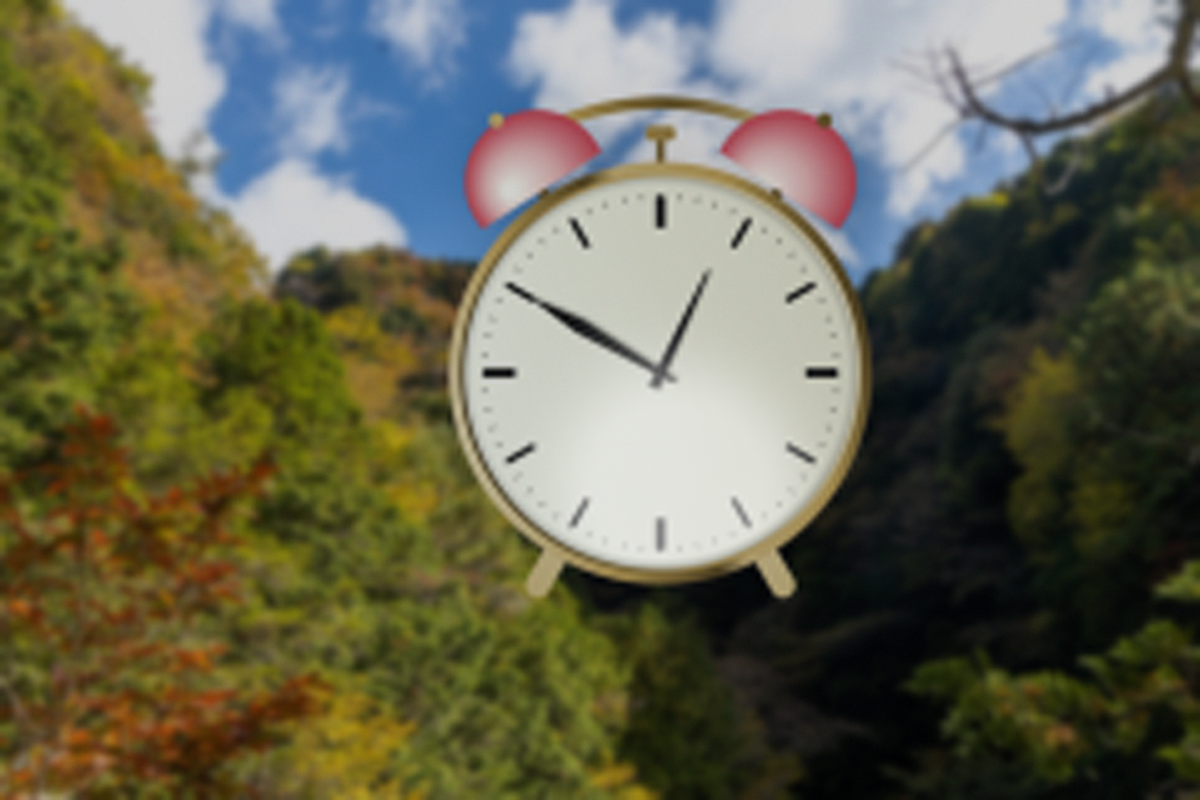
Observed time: 12h50
